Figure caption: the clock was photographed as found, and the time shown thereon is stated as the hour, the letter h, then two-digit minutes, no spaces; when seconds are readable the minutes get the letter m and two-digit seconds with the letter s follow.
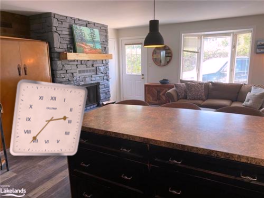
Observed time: 2h36
